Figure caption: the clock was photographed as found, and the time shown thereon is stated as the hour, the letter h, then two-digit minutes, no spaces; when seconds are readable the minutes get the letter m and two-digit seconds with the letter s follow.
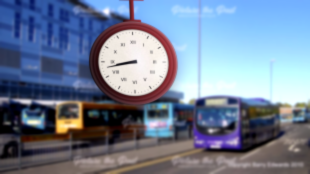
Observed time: 8h43
